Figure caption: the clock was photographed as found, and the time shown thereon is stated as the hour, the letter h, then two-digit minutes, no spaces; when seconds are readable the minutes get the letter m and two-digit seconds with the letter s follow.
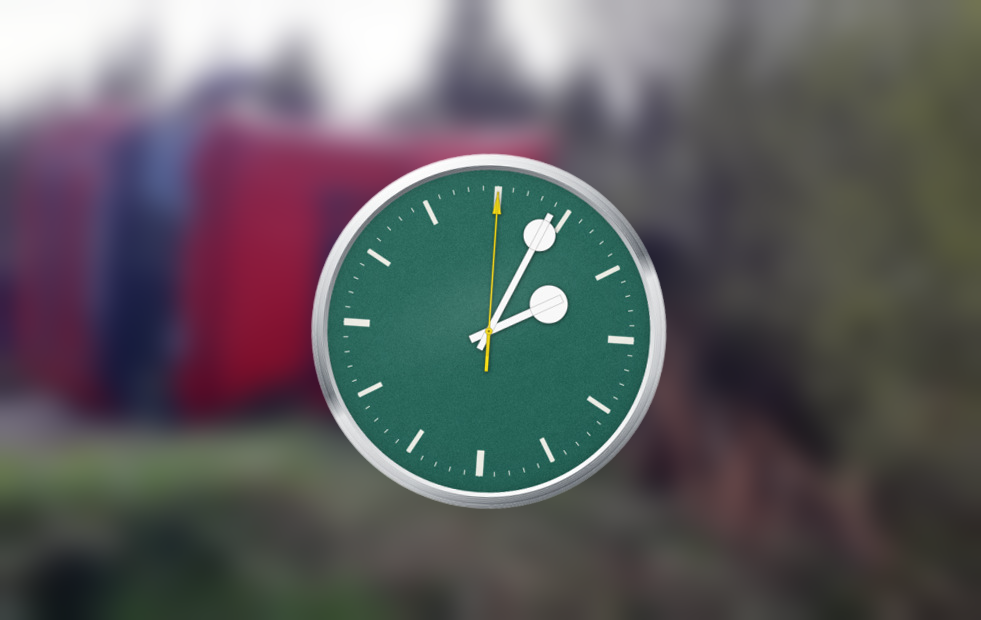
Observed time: 2h04m00s
